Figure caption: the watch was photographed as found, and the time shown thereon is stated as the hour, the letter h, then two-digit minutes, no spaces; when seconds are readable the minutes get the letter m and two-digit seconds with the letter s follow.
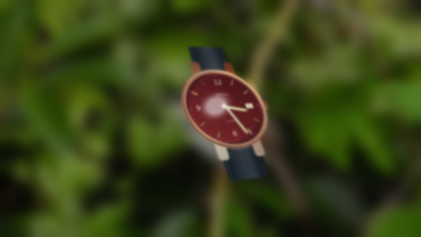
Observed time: 3h26
